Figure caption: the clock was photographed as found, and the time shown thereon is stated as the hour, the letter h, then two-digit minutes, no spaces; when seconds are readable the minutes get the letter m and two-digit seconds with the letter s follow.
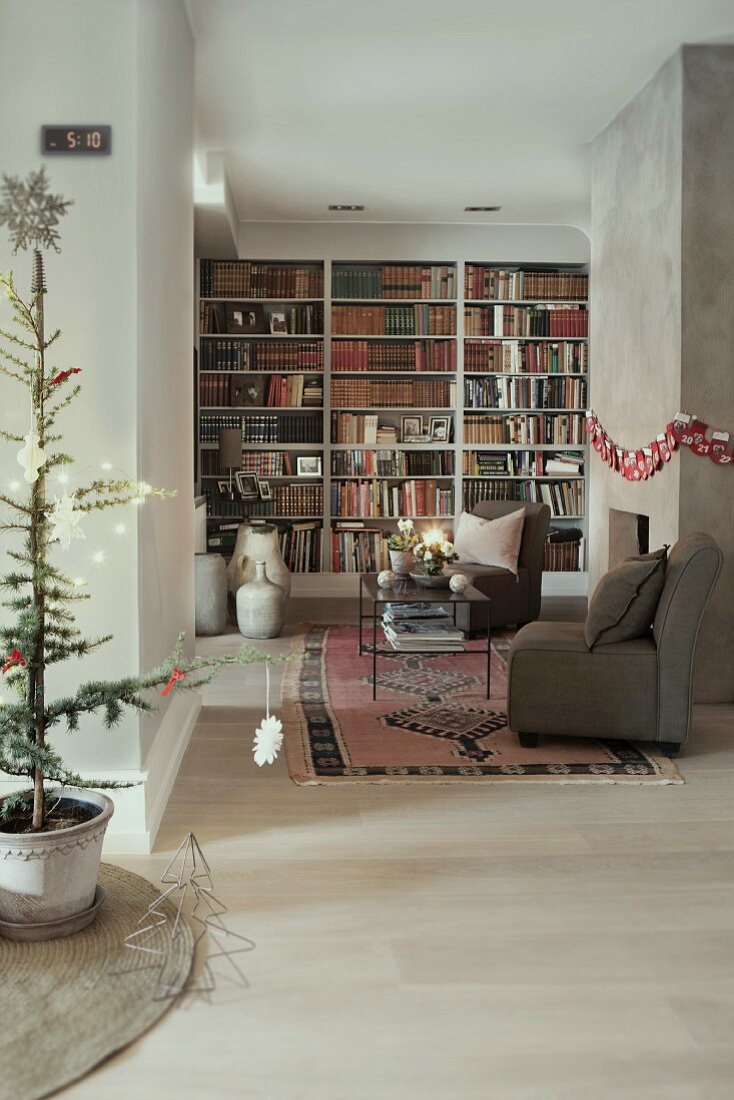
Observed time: 5h10
